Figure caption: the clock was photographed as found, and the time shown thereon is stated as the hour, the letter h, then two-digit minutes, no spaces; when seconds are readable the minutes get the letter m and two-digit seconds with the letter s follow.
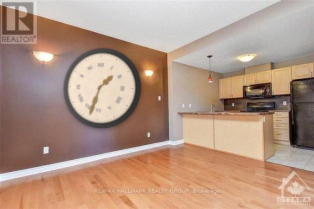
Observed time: 1h33
